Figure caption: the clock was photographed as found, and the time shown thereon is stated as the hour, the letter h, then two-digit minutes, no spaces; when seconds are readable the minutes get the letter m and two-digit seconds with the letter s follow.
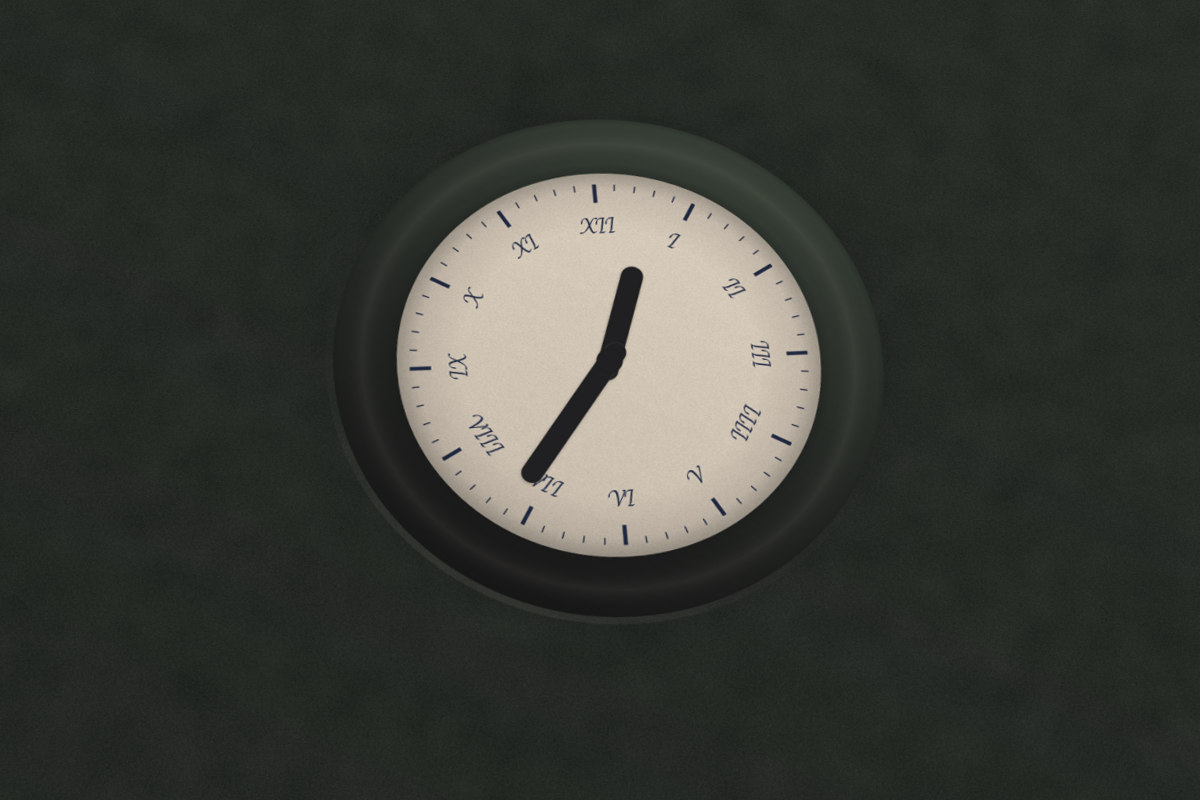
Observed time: 12h36
